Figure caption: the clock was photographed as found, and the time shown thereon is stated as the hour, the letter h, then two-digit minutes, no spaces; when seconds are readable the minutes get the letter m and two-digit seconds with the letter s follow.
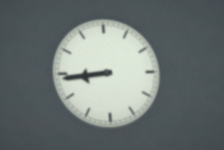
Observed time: 8h44
